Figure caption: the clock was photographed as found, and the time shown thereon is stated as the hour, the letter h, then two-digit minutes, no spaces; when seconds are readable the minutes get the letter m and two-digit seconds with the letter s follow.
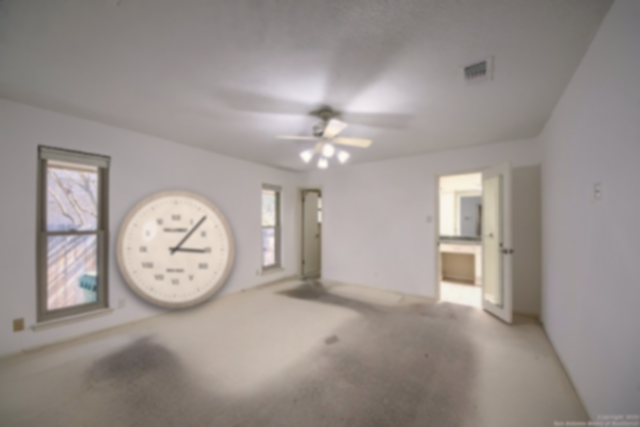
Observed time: 3h07
